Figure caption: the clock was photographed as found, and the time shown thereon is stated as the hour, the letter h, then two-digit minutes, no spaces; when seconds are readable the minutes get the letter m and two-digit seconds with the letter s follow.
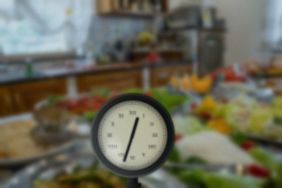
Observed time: 12h33
